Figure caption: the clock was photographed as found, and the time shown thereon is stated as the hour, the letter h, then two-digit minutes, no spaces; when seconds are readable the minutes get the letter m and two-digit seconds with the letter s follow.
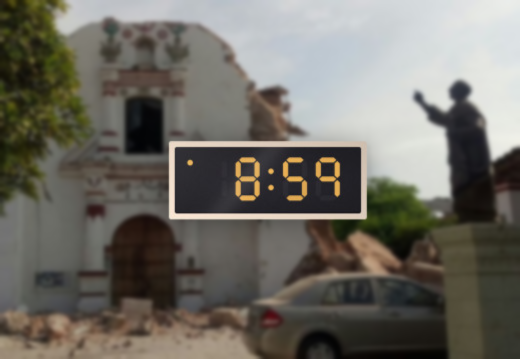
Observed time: 8h59
